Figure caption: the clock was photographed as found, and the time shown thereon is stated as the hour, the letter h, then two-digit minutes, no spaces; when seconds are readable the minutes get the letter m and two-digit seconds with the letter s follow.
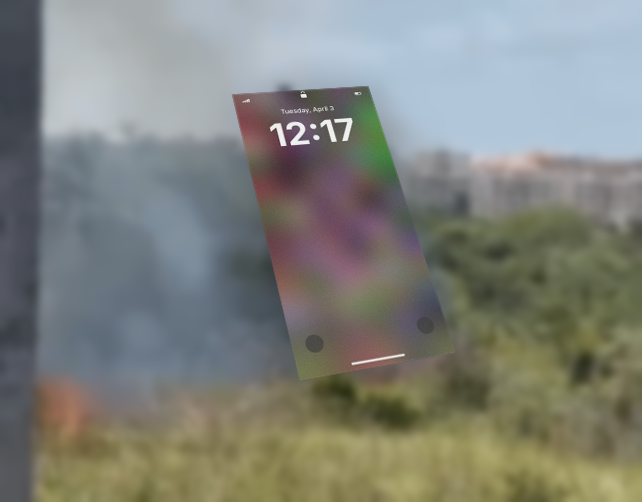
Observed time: 12h17
